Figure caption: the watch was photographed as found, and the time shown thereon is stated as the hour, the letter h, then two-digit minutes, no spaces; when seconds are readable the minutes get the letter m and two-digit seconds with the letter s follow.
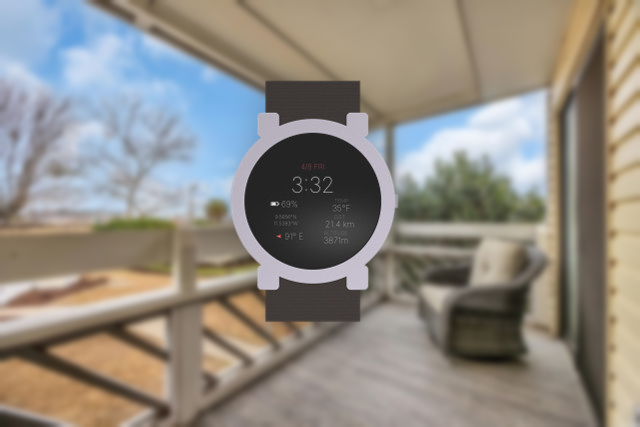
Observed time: 3h32
